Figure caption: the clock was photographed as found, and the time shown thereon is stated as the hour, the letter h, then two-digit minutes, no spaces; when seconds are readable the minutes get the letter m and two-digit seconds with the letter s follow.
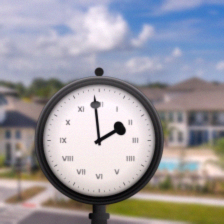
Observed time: 1h59
